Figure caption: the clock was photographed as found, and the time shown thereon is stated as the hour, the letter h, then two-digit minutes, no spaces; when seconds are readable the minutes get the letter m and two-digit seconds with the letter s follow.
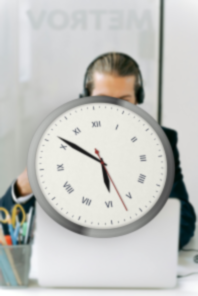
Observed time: 5h51m27s
